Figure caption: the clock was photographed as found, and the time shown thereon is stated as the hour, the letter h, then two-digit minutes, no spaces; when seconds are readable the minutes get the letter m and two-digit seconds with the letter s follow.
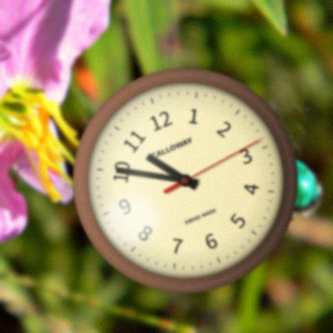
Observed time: 10h50m14s
